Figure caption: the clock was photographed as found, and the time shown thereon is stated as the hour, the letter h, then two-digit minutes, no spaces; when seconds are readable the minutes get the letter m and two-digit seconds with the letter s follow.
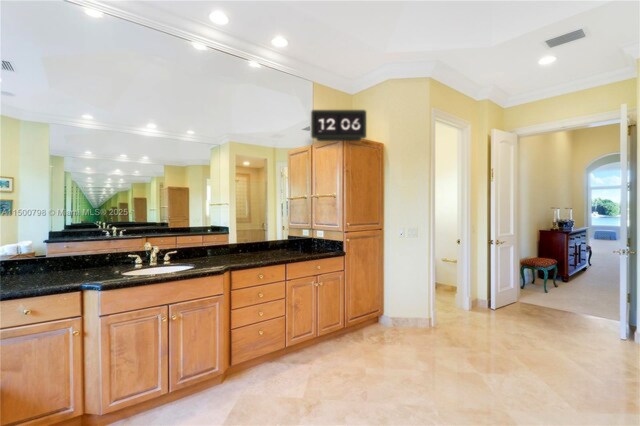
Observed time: 12h06
